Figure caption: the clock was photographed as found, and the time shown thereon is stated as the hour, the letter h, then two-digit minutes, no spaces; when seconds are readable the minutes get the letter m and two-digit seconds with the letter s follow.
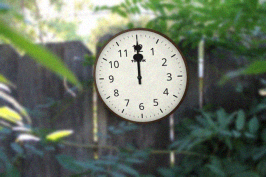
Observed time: 12h00
